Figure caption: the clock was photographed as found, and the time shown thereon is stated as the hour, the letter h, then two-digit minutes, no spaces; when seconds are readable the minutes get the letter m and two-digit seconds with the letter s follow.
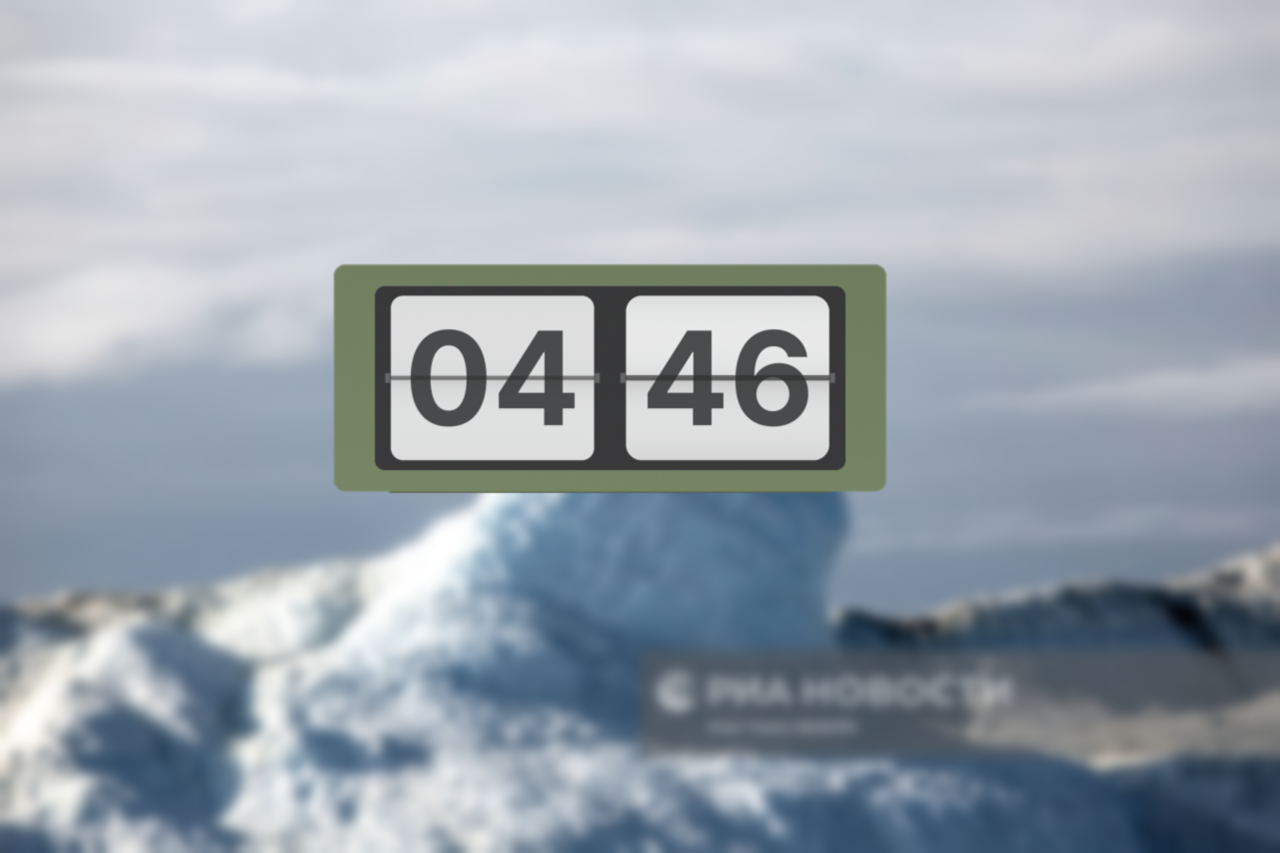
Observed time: 4h46
